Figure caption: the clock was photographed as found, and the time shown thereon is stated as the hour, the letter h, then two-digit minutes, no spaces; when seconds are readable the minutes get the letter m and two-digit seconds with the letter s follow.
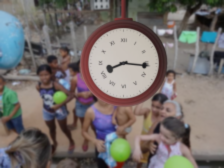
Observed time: 8h16
